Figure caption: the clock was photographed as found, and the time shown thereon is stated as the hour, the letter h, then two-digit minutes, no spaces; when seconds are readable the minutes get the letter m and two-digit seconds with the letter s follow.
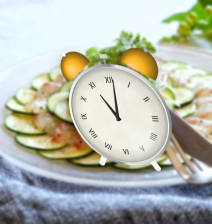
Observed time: 11h01
